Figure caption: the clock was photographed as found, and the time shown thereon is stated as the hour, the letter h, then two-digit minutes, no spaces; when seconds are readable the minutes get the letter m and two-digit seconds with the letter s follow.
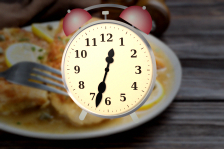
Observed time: 12h33
